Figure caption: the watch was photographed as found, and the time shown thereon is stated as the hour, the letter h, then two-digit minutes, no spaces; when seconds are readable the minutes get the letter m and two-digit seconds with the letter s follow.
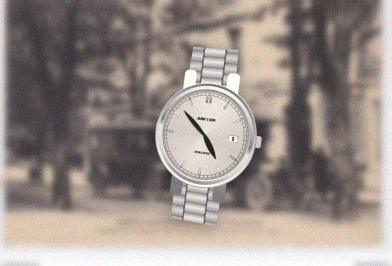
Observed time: 4h52
